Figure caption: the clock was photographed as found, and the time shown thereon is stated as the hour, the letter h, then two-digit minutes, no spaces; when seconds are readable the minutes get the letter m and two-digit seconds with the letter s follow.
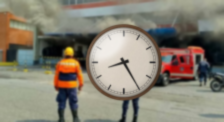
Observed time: 8h25
